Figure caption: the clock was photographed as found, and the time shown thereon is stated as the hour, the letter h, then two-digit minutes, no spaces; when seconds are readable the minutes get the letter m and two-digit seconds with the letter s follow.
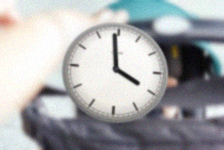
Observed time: 3h59
